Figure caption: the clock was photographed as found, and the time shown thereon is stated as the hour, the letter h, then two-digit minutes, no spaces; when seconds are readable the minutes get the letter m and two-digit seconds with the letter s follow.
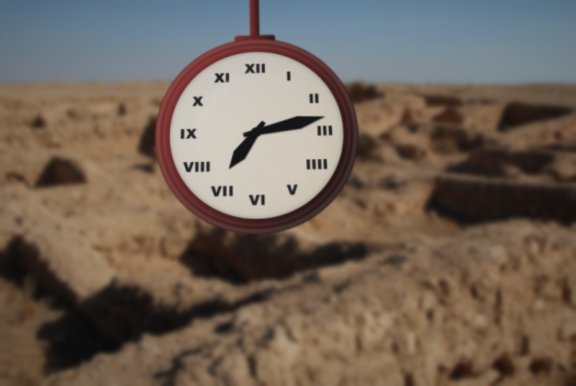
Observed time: 7h13
